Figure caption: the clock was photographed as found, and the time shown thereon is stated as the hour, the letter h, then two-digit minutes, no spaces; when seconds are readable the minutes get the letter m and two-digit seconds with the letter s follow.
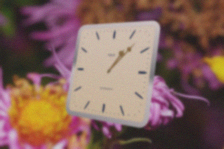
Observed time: 1h07
